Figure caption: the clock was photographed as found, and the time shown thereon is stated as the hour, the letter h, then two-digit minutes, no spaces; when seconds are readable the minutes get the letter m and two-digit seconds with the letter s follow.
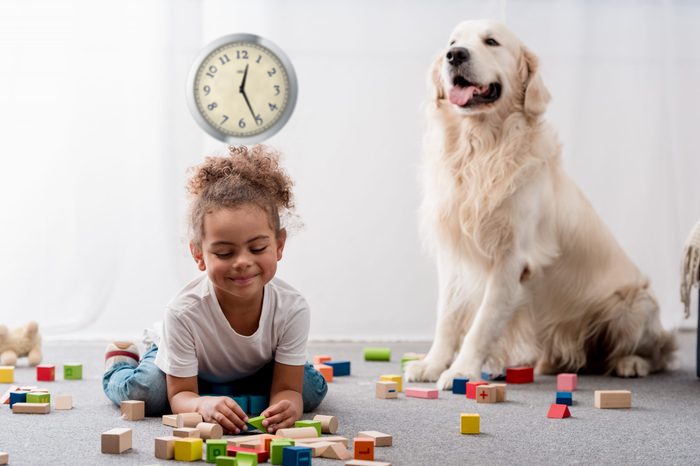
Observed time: 12h26
